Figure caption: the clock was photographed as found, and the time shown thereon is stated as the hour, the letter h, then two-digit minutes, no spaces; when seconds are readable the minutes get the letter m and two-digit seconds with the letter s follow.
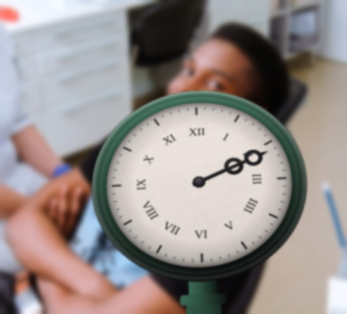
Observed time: 2h11
